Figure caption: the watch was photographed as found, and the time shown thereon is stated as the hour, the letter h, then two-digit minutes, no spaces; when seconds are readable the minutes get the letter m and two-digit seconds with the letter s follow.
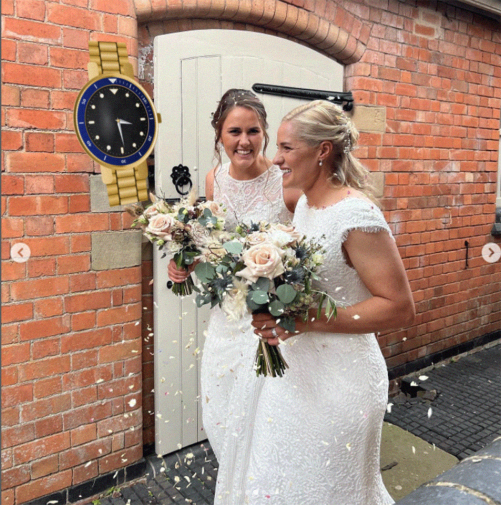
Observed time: 3h29
